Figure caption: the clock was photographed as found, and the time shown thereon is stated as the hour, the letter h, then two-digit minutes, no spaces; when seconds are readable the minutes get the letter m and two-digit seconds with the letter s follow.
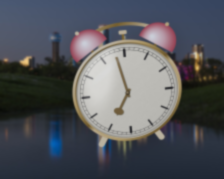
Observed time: 6h58
